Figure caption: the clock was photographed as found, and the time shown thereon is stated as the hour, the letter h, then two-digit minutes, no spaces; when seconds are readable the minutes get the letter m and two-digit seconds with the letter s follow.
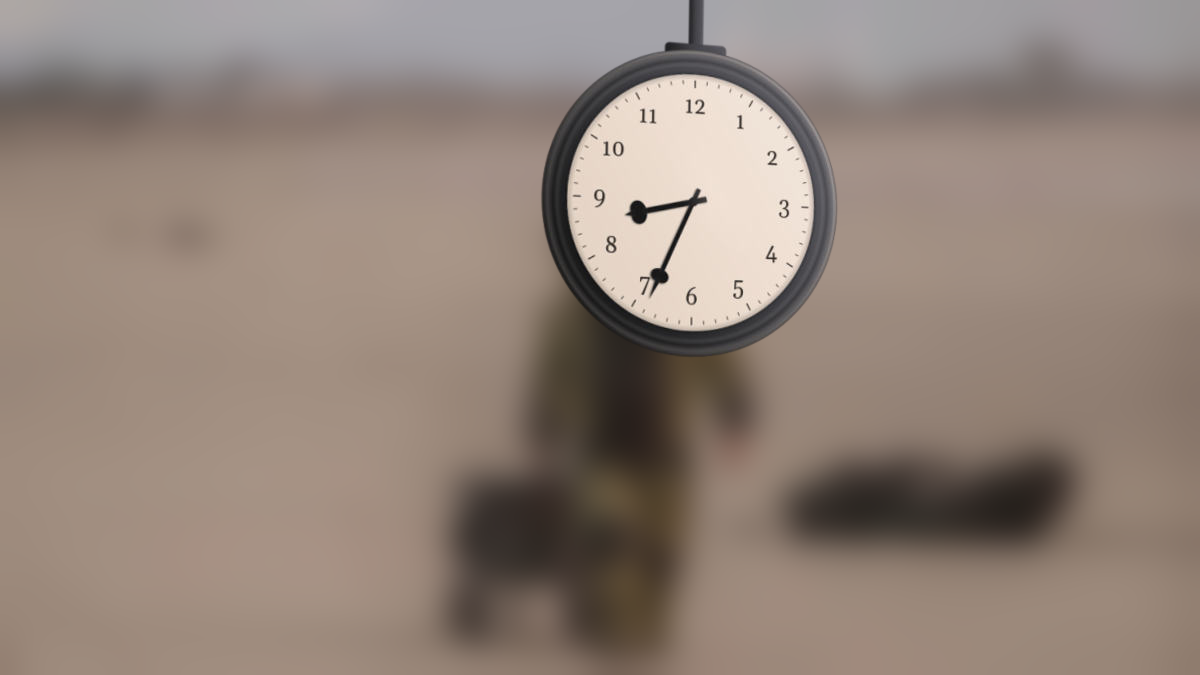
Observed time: 8h34
